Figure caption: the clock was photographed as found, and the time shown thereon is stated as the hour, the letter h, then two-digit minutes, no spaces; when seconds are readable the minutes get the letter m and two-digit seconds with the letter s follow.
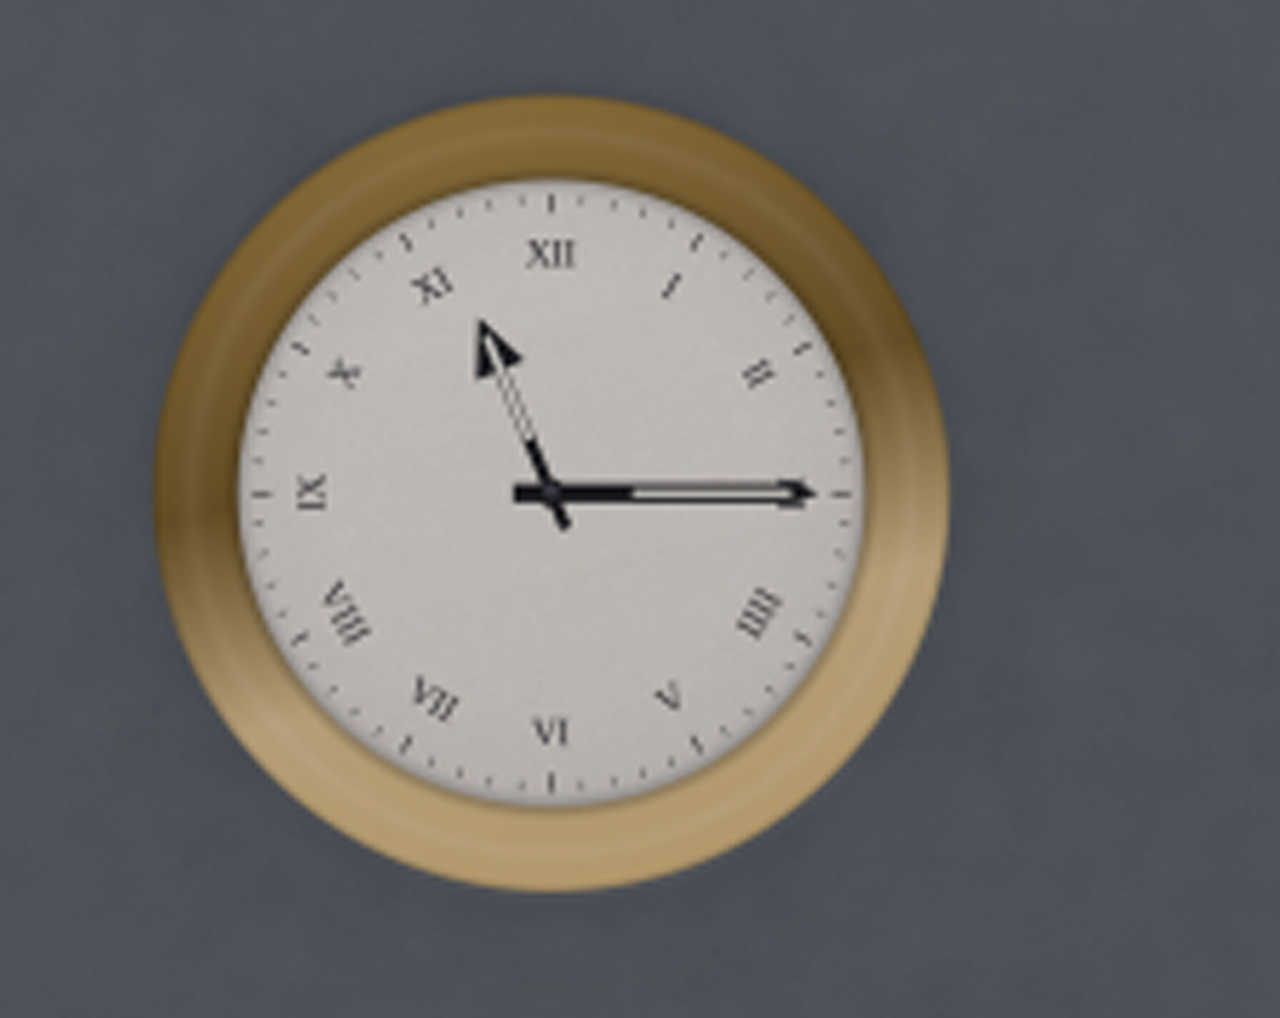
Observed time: 11h15
